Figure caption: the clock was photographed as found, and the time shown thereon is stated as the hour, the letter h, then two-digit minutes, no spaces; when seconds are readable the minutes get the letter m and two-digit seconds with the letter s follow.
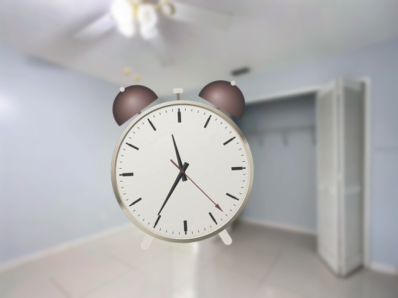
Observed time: 11h35m23s
